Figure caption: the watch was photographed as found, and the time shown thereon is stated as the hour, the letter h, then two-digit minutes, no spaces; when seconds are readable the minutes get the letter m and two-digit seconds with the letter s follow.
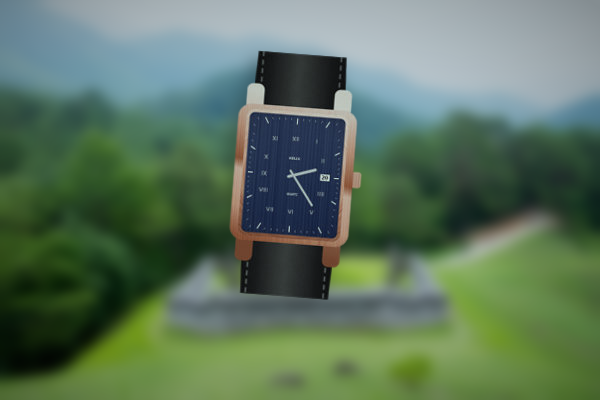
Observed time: 2h24
